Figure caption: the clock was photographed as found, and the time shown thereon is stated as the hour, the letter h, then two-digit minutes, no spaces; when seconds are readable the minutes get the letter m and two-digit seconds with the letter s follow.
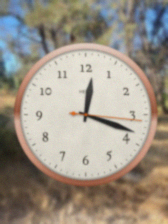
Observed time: 12h18m16s
